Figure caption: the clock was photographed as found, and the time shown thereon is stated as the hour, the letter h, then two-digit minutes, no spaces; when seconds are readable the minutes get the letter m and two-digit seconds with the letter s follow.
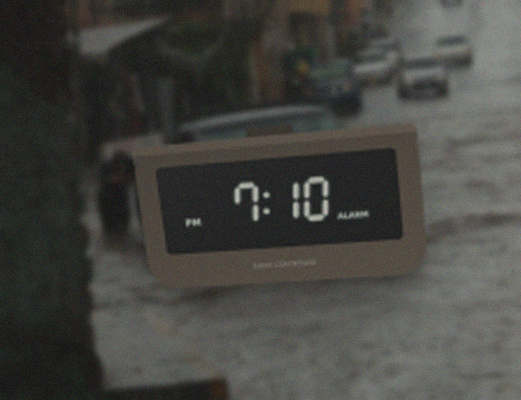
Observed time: 7h10
